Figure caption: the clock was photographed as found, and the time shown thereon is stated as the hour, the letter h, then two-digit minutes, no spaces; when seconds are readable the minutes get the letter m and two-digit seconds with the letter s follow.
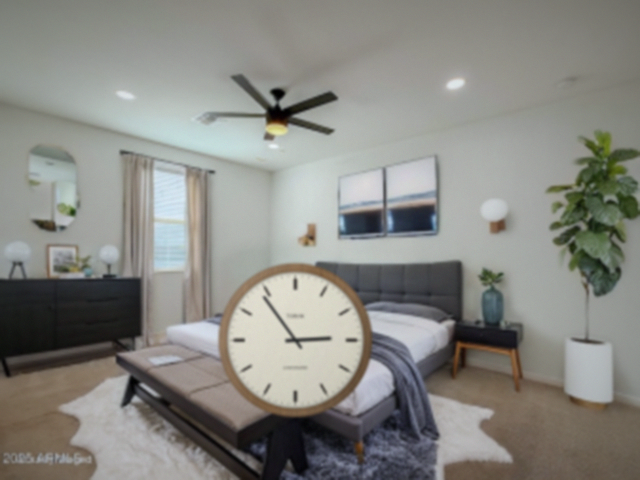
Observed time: 2h54
